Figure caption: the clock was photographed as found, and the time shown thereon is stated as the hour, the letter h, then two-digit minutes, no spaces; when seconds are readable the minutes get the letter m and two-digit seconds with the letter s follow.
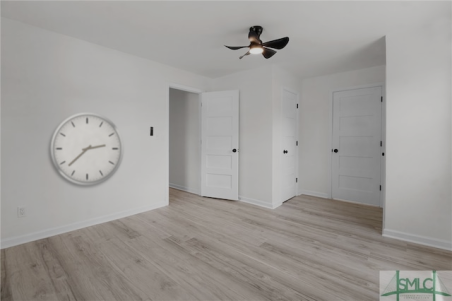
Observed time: 2h38
